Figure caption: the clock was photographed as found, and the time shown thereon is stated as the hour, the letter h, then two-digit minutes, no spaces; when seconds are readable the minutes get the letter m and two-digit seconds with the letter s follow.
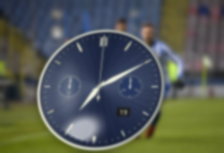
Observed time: 7h10
